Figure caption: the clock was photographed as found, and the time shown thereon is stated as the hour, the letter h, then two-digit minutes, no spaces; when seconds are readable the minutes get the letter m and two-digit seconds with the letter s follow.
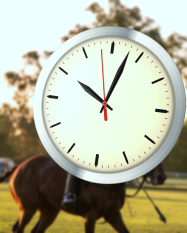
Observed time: 10h02m58s
